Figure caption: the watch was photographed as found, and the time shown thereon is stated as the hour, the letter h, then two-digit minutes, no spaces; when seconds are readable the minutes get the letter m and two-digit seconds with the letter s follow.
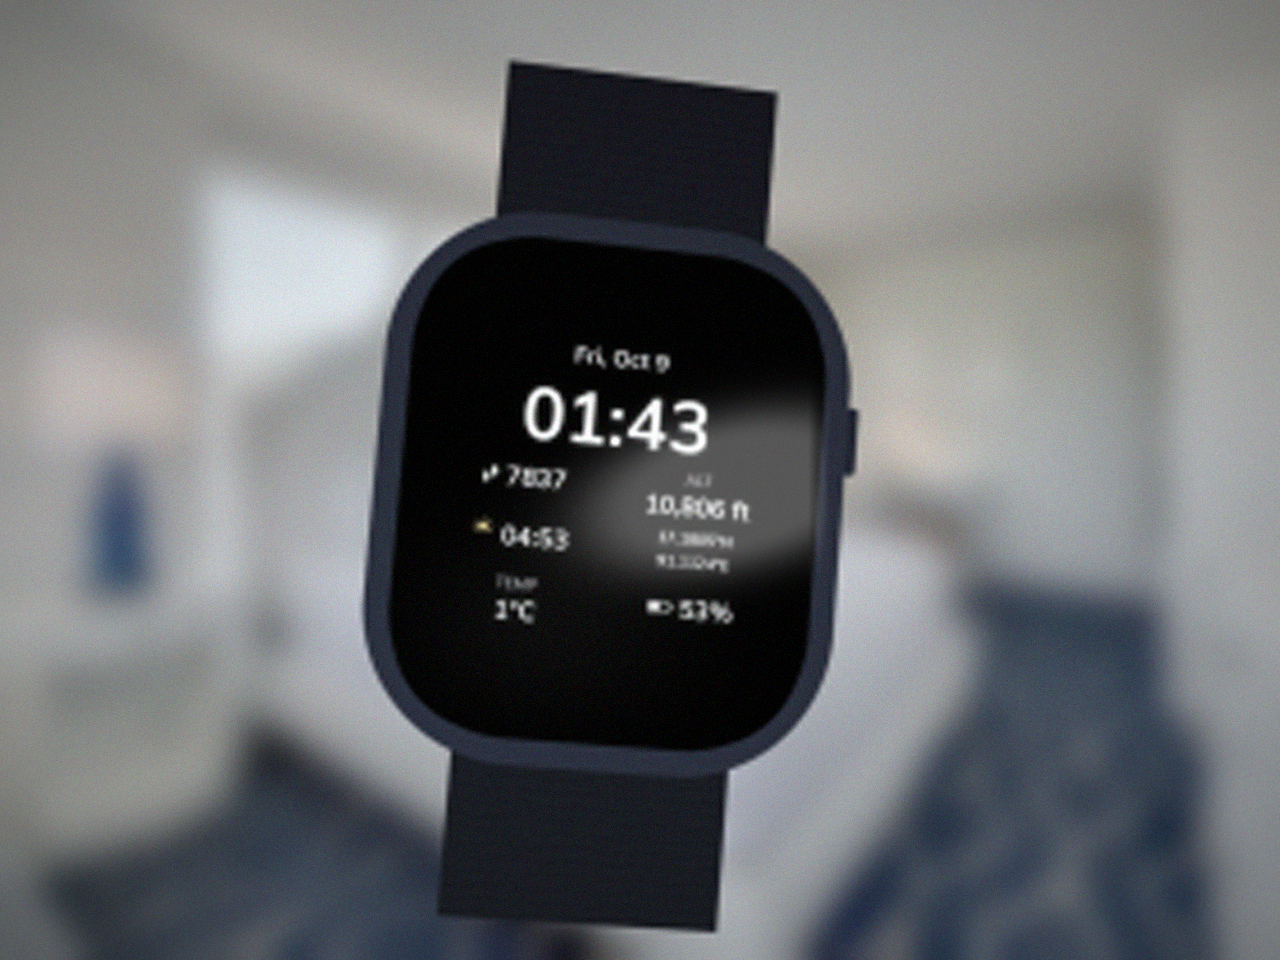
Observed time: 1h43
